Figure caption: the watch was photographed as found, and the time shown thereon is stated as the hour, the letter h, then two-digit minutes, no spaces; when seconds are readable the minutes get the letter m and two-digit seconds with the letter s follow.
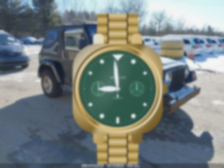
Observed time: 8h59
